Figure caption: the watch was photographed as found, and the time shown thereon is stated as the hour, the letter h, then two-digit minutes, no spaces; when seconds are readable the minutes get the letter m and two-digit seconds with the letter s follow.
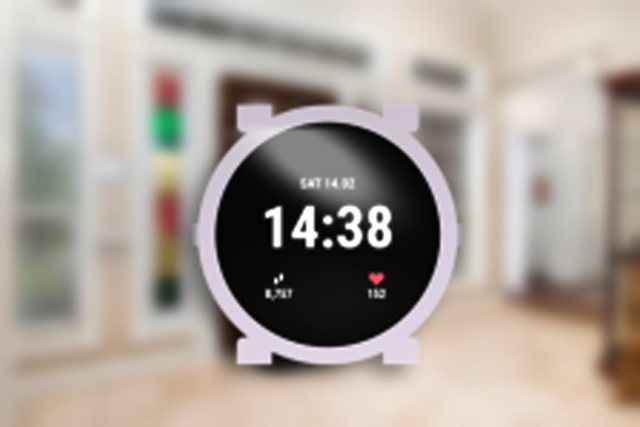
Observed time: 14h38
